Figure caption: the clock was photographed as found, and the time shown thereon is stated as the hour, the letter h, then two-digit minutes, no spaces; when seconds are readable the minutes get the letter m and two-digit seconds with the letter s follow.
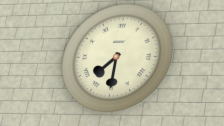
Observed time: 7h30
